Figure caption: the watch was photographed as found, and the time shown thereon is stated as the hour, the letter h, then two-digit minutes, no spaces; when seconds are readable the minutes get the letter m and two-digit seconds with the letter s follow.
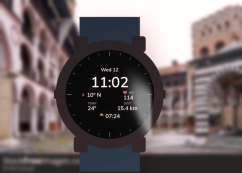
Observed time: 11h02
